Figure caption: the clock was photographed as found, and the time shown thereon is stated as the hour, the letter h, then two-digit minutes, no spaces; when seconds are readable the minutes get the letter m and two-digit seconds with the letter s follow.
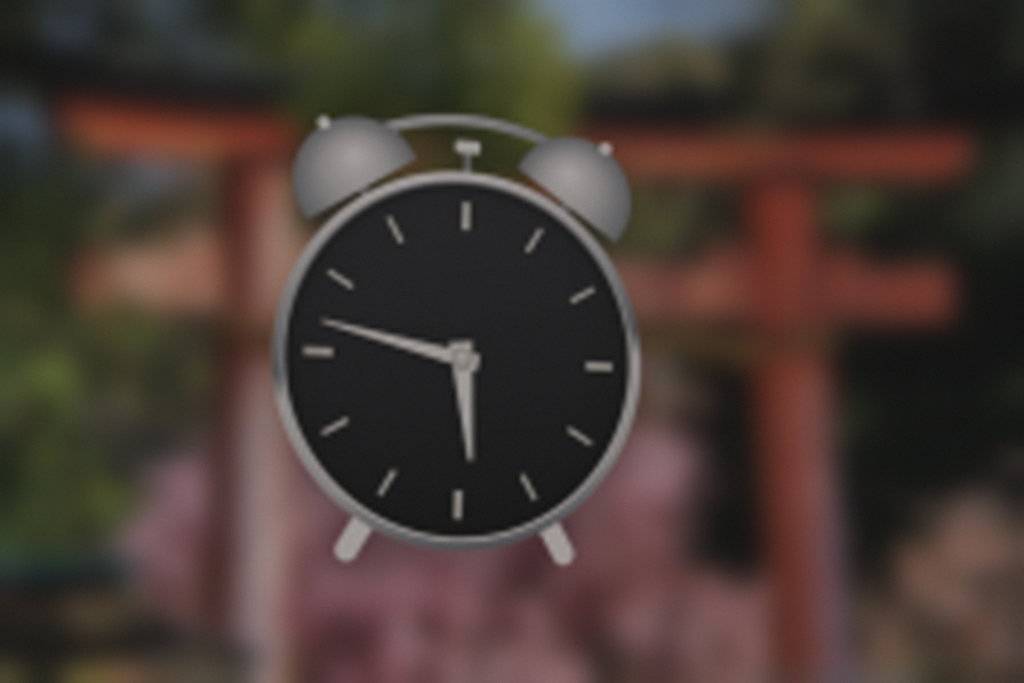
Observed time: 5h47
